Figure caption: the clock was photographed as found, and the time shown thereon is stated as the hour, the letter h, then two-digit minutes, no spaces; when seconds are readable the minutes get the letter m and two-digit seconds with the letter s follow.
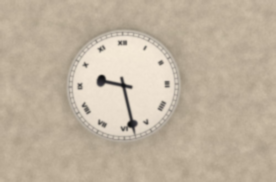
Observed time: 9h28
